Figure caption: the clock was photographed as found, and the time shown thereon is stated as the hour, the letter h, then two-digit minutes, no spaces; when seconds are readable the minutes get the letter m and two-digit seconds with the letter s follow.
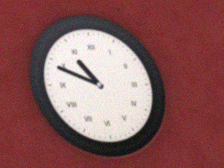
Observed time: 10h49
